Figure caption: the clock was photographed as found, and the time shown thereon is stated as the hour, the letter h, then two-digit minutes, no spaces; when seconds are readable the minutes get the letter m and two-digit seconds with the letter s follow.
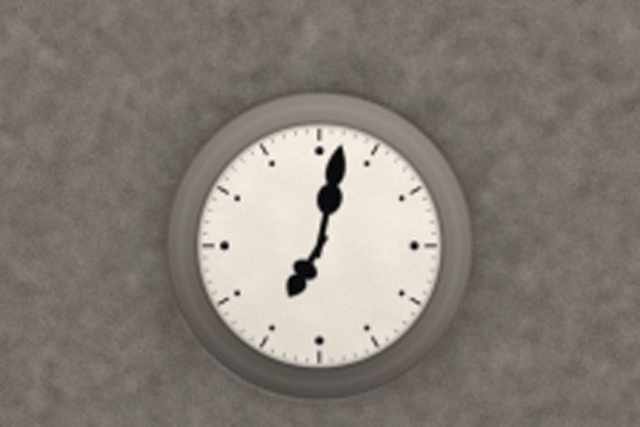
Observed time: 7h02
